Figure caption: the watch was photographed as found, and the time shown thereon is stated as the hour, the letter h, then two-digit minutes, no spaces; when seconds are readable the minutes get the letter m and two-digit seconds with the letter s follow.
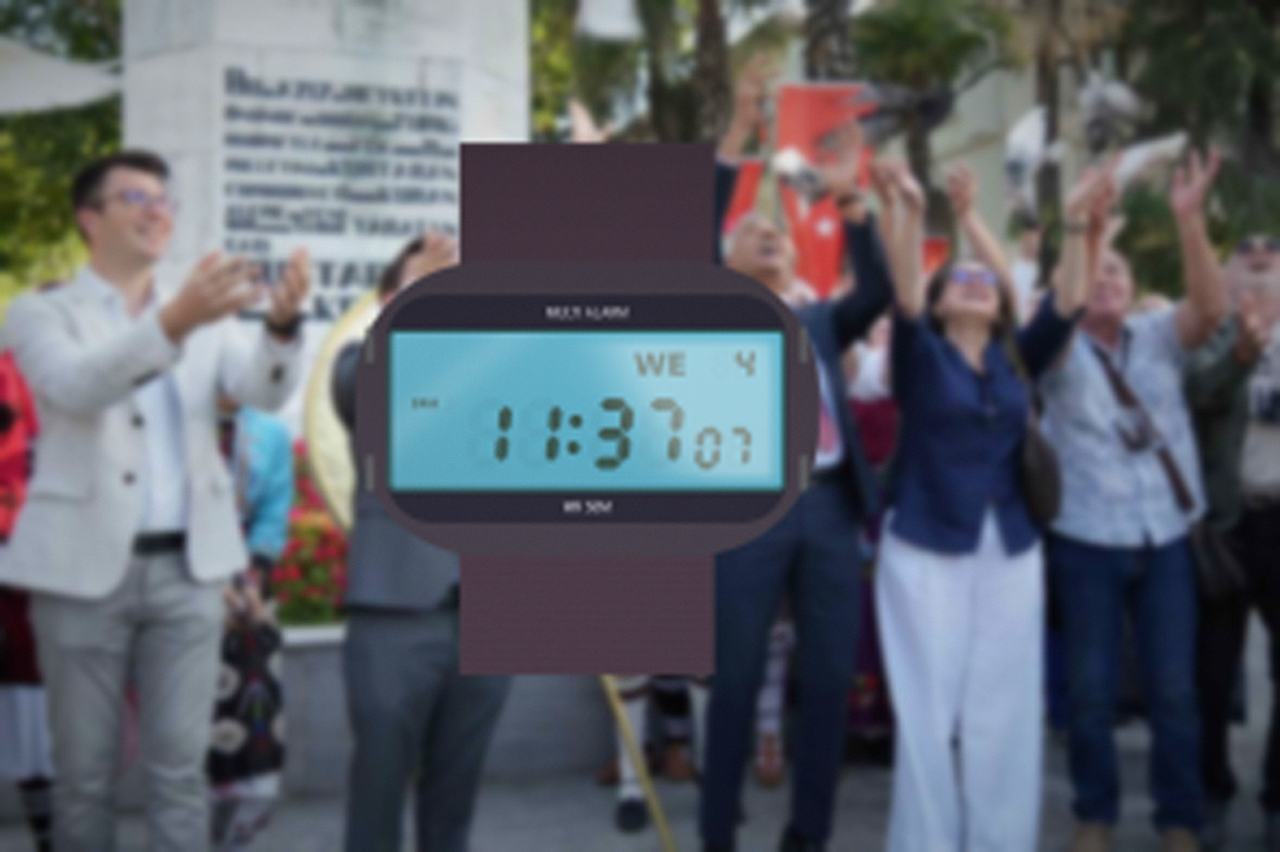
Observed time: 11h37m07s
